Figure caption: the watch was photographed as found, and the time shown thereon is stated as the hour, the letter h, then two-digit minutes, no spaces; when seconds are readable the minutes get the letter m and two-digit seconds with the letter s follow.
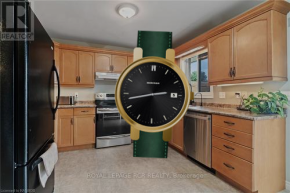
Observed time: 2h43
